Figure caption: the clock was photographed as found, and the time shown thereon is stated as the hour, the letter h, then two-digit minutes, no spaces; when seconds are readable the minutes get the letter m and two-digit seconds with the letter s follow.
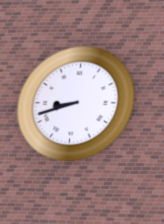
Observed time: 8h42
